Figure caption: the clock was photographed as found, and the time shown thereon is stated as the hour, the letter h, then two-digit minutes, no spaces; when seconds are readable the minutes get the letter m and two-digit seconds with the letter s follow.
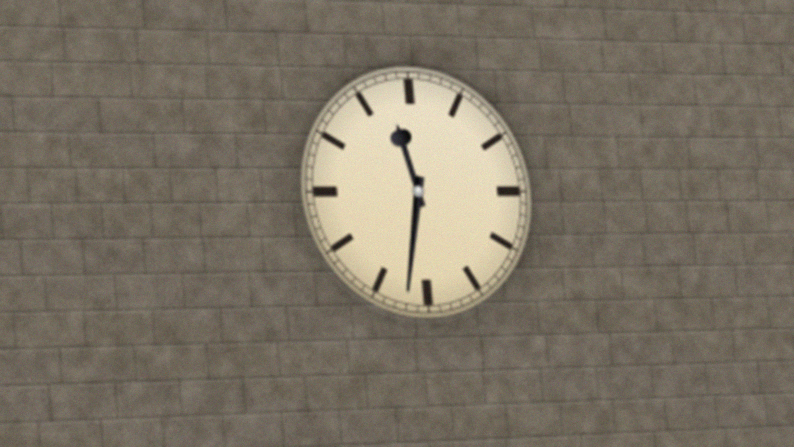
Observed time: 11h32
